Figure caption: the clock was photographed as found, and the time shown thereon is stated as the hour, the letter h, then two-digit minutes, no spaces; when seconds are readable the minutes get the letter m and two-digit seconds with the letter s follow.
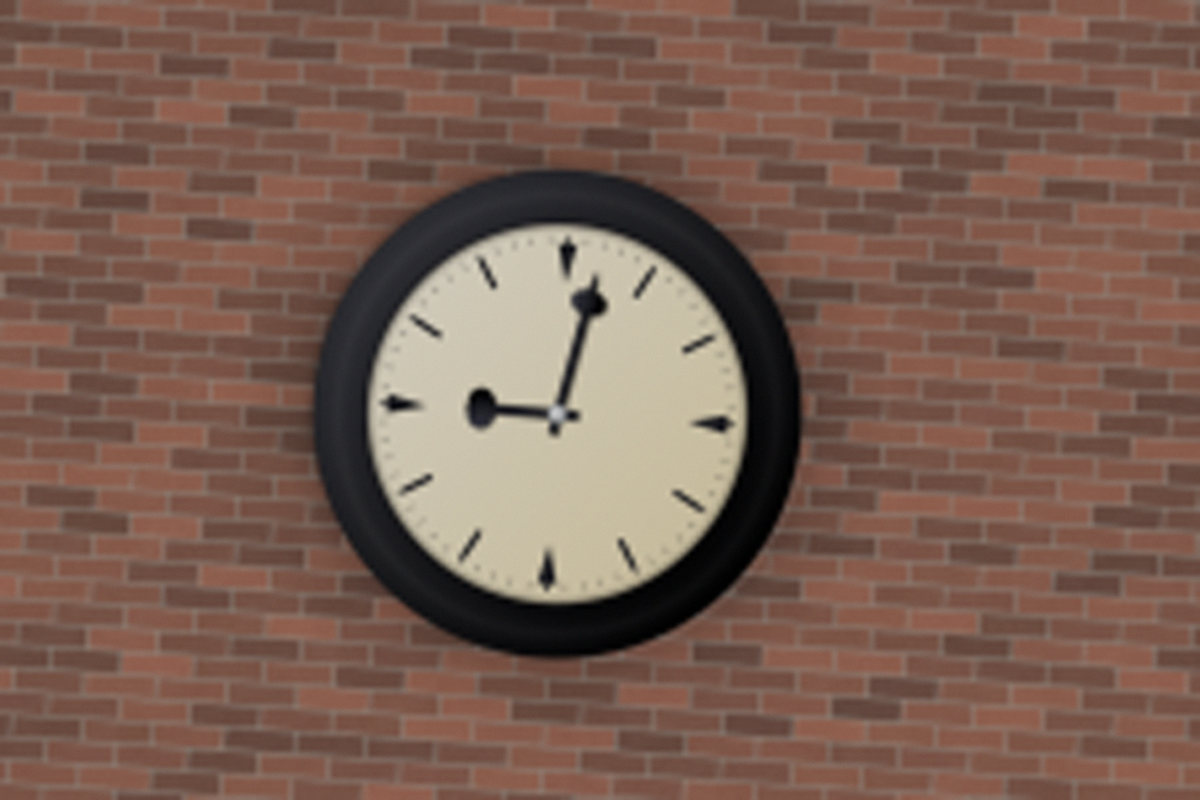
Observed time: 9h02
